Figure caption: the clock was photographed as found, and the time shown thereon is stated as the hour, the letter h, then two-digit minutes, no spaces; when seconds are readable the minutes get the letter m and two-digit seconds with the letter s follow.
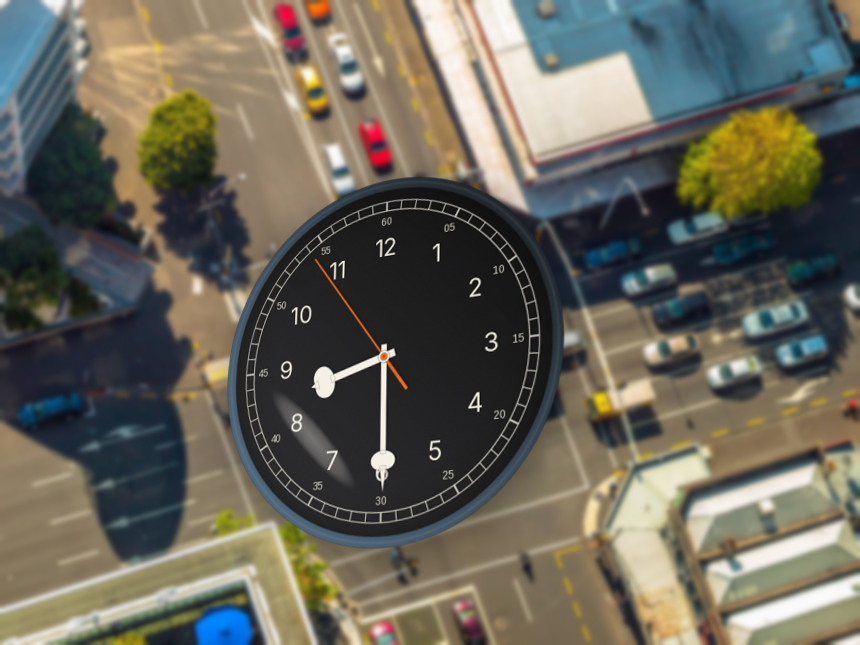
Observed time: 8h29m54s
